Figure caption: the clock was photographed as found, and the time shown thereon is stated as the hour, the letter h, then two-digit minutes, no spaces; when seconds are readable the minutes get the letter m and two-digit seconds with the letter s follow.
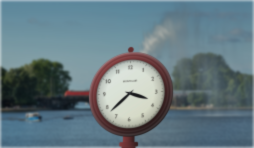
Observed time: 3h38
